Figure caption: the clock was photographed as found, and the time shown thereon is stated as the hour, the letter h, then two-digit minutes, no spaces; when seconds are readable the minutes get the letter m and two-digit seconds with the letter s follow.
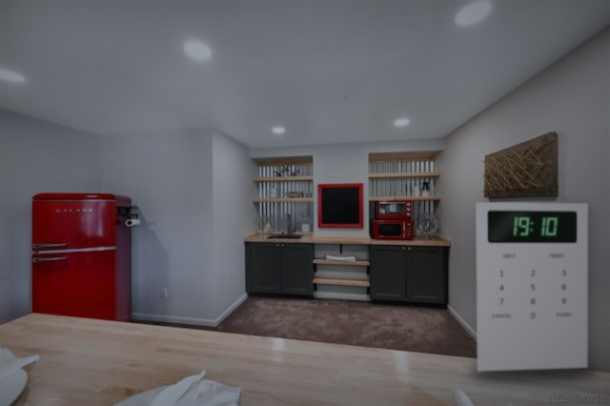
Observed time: 19h10
